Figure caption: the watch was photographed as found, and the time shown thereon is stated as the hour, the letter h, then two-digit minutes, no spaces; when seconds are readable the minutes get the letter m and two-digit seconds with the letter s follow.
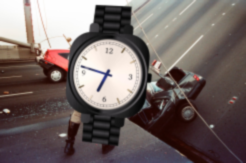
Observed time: 6h47
